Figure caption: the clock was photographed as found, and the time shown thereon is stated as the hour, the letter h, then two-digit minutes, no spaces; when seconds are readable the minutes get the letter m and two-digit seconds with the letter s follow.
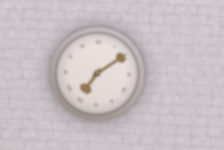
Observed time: 7h09
